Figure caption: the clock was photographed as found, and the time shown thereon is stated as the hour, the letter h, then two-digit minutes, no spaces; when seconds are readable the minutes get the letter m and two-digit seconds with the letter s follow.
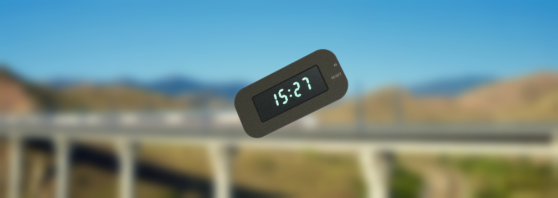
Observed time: 15h27
